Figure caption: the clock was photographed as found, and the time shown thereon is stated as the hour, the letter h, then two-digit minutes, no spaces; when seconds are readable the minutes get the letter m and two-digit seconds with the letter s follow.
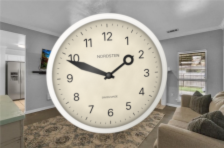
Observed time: 1h49
